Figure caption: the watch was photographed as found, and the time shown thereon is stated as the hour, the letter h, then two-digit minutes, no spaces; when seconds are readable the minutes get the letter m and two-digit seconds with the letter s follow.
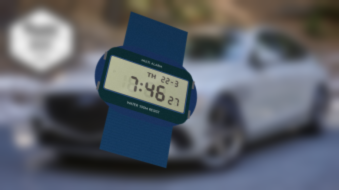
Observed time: 7h46
